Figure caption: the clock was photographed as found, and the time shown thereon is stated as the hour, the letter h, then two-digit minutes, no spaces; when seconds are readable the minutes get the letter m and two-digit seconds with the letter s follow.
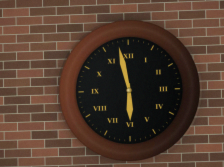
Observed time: 5h58
